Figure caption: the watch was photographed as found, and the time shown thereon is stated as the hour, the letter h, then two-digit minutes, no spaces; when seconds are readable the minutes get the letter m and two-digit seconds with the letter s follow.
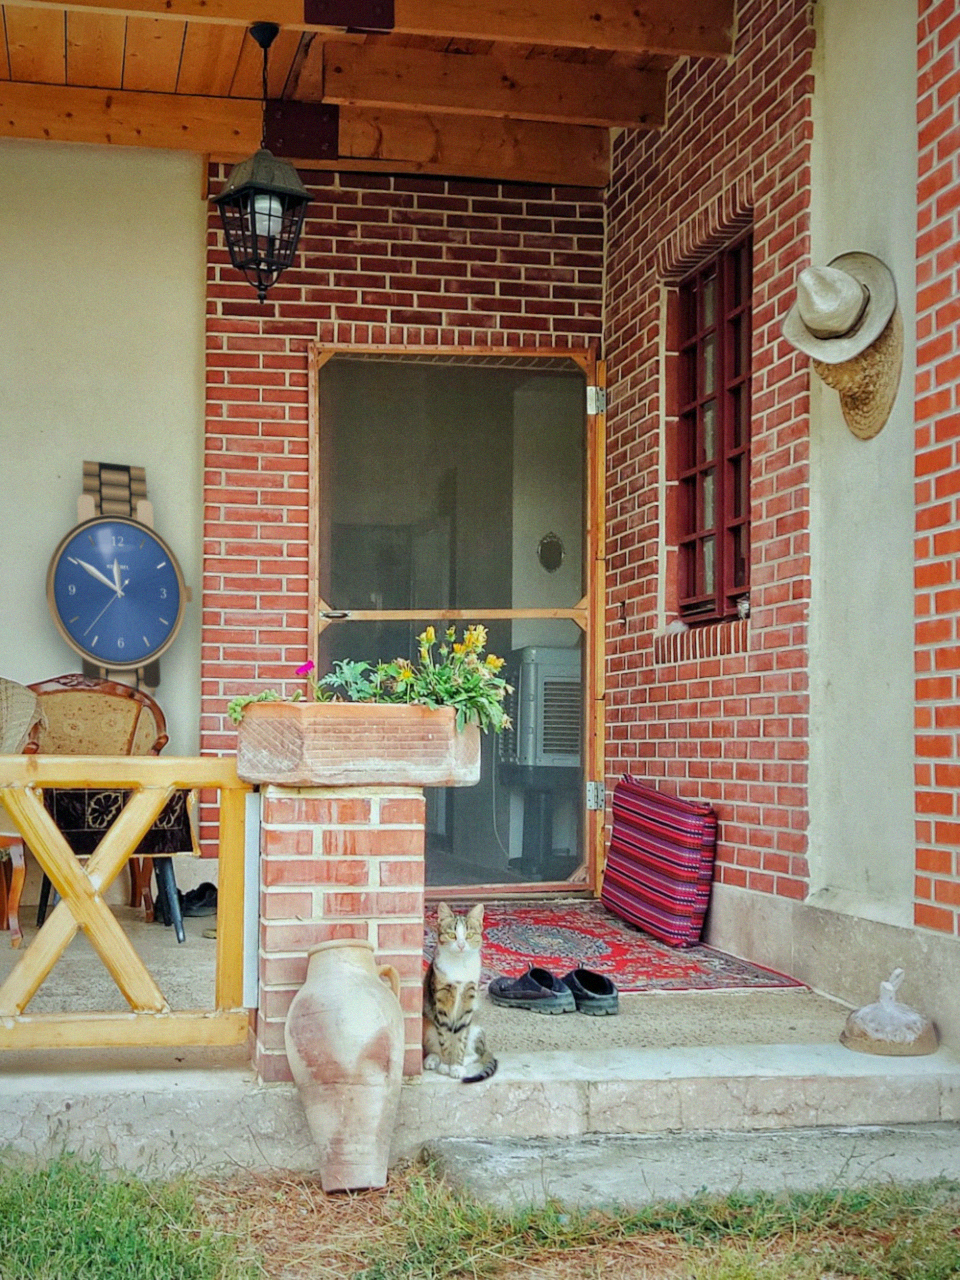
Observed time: 11h50m37s
